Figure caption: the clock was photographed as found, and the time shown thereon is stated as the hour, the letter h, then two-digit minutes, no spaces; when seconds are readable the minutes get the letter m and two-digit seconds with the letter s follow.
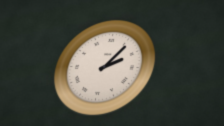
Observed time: 2h06
